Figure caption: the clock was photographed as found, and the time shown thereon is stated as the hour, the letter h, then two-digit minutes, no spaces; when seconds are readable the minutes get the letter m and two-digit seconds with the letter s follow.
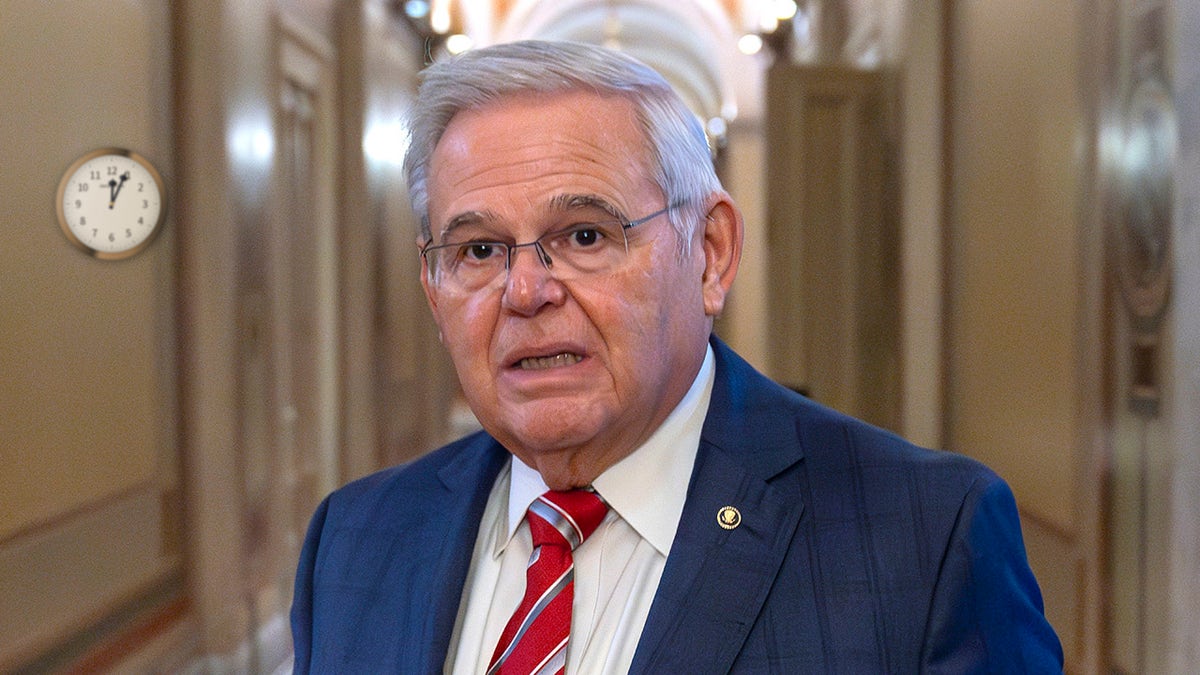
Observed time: 12h04
